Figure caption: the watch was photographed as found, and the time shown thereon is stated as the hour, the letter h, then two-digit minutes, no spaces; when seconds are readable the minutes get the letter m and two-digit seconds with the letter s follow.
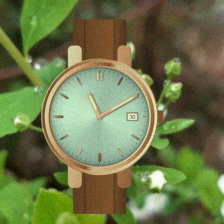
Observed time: 11h10
